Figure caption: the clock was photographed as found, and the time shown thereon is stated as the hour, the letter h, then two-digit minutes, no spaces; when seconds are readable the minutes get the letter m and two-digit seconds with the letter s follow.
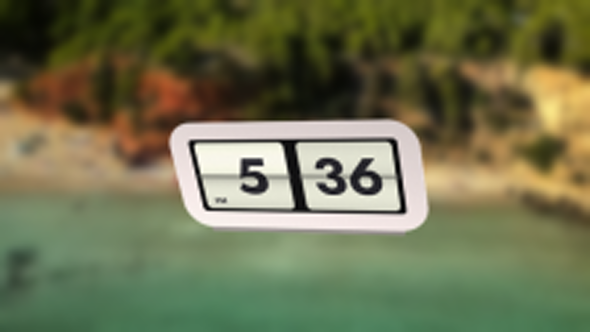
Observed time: 5h36
